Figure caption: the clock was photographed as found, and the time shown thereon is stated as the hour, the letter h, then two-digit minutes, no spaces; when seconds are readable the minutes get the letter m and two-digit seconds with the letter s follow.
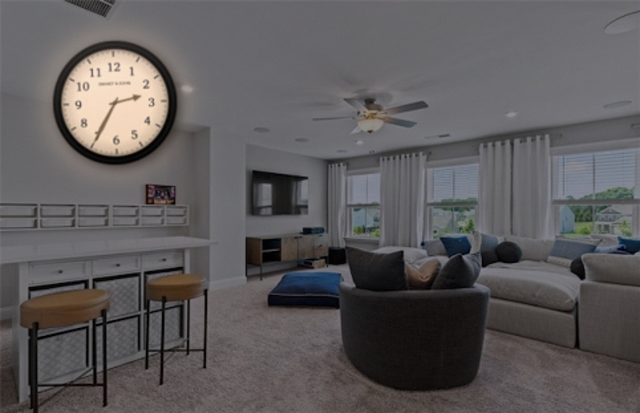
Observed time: 2h35
